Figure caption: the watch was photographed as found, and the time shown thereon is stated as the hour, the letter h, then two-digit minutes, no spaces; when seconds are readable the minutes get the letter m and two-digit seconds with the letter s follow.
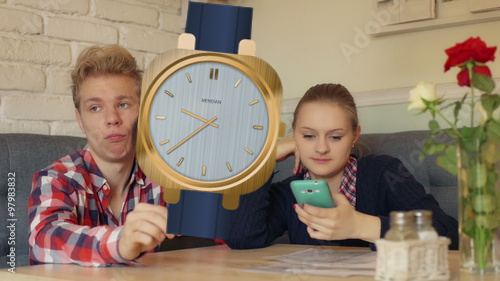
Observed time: 9h38
